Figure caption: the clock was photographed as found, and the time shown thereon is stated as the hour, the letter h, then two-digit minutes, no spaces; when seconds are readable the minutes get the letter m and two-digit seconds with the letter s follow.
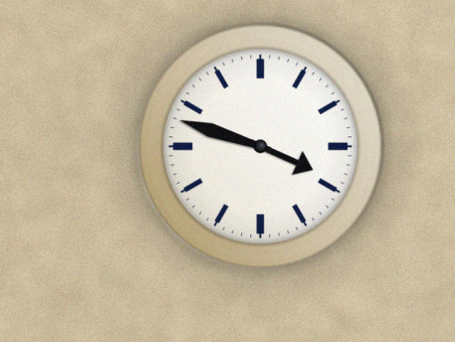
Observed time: 3h48
